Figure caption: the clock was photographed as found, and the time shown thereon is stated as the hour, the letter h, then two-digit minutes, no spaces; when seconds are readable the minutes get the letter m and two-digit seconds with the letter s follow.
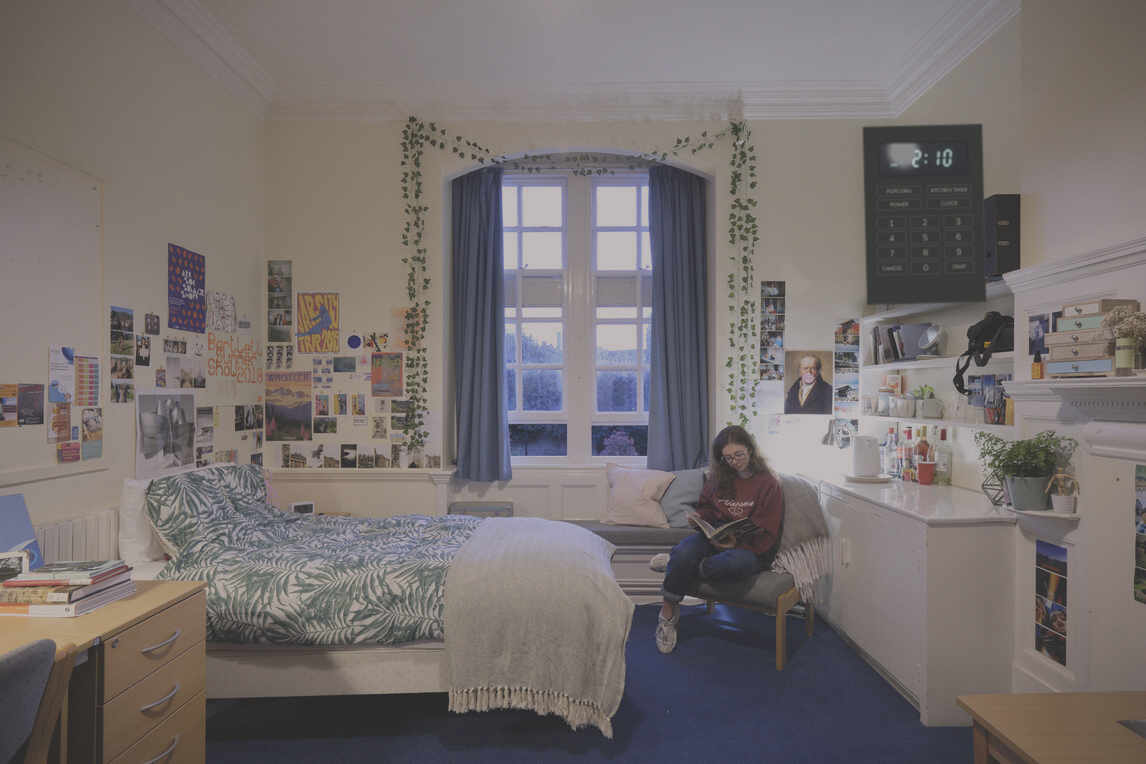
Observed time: 2h10
